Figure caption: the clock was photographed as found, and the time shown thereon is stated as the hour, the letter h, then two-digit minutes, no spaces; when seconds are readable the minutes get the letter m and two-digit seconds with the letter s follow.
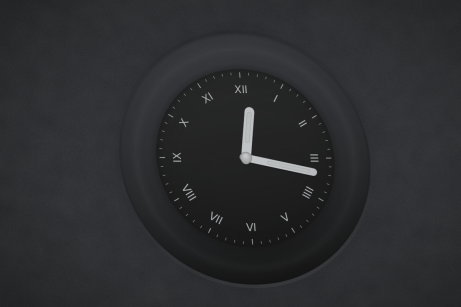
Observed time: 12h17
